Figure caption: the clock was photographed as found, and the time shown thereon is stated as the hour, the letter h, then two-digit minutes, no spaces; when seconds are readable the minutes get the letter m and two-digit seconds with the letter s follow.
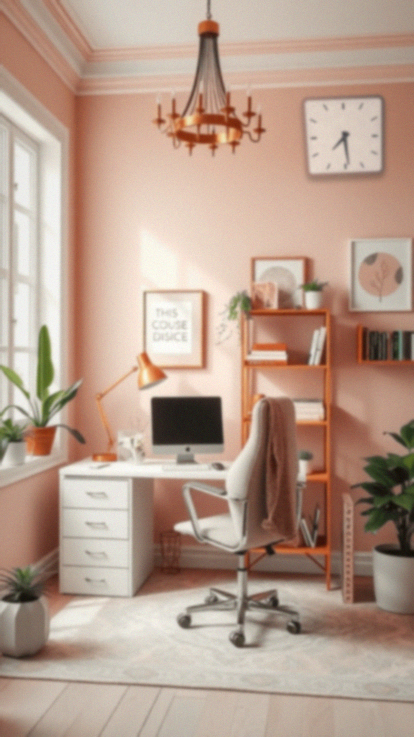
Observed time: 7h29
